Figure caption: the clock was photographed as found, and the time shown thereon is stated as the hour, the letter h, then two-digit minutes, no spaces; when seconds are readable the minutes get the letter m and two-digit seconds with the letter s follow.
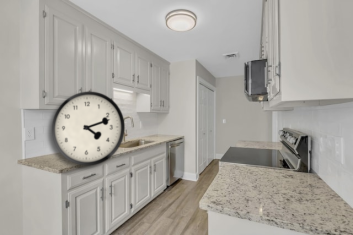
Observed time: 4h12
